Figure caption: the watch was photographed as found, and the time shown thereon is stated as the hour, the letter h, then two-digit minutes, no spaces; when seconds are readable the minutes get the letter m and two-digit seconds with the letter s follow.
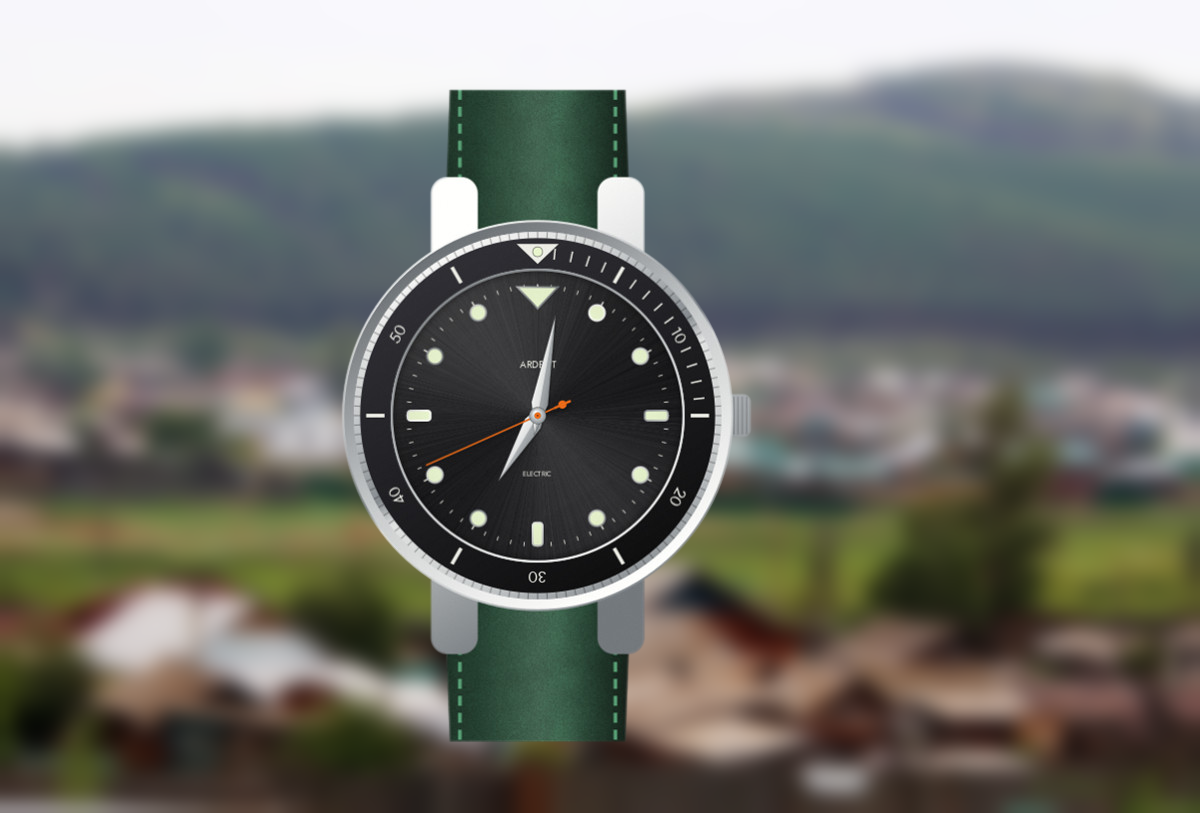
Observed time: 7h01m41s
